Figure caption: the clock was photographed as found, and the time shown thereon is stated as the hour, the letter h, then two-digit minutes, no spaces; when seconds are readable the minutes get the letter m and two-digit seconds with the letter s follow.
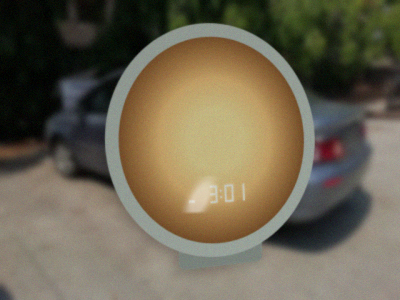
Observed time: 3h01
